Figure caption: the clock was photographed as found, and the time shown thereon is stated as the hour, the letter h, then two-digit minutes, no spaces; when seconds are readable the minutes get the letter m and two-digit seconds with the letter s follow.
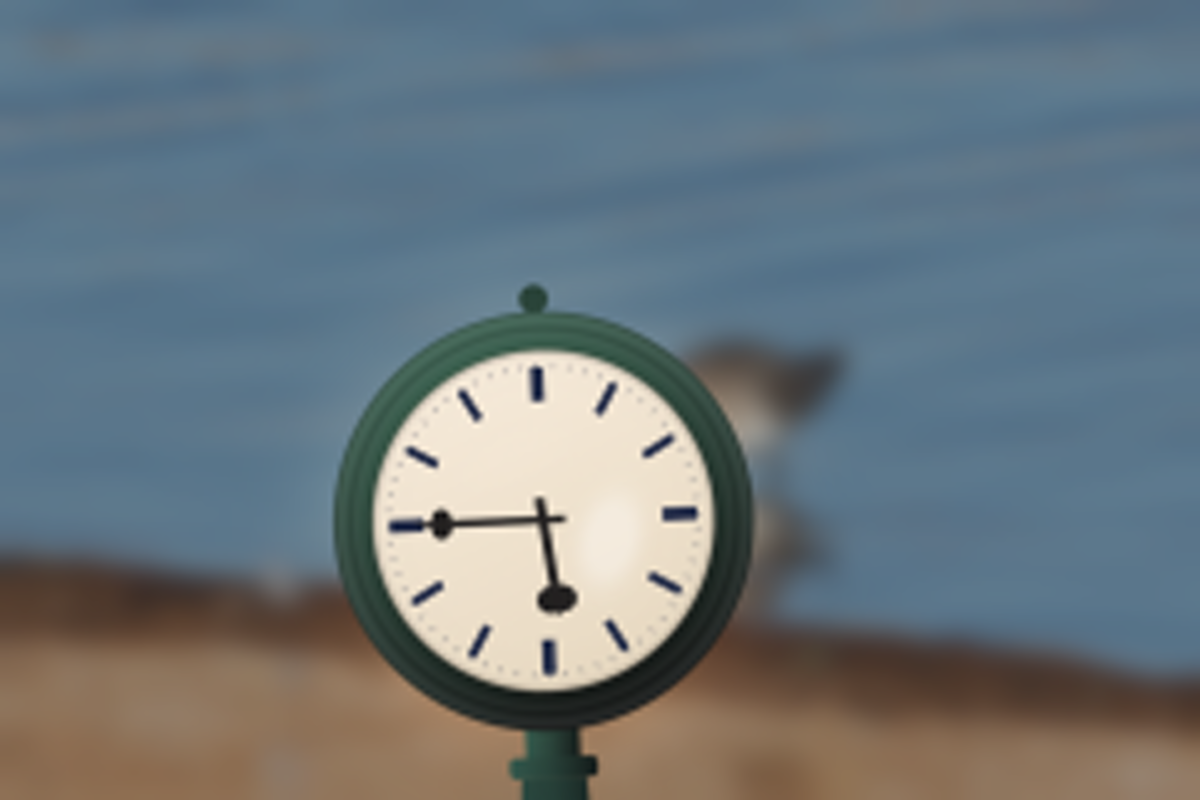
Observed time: 5h45
